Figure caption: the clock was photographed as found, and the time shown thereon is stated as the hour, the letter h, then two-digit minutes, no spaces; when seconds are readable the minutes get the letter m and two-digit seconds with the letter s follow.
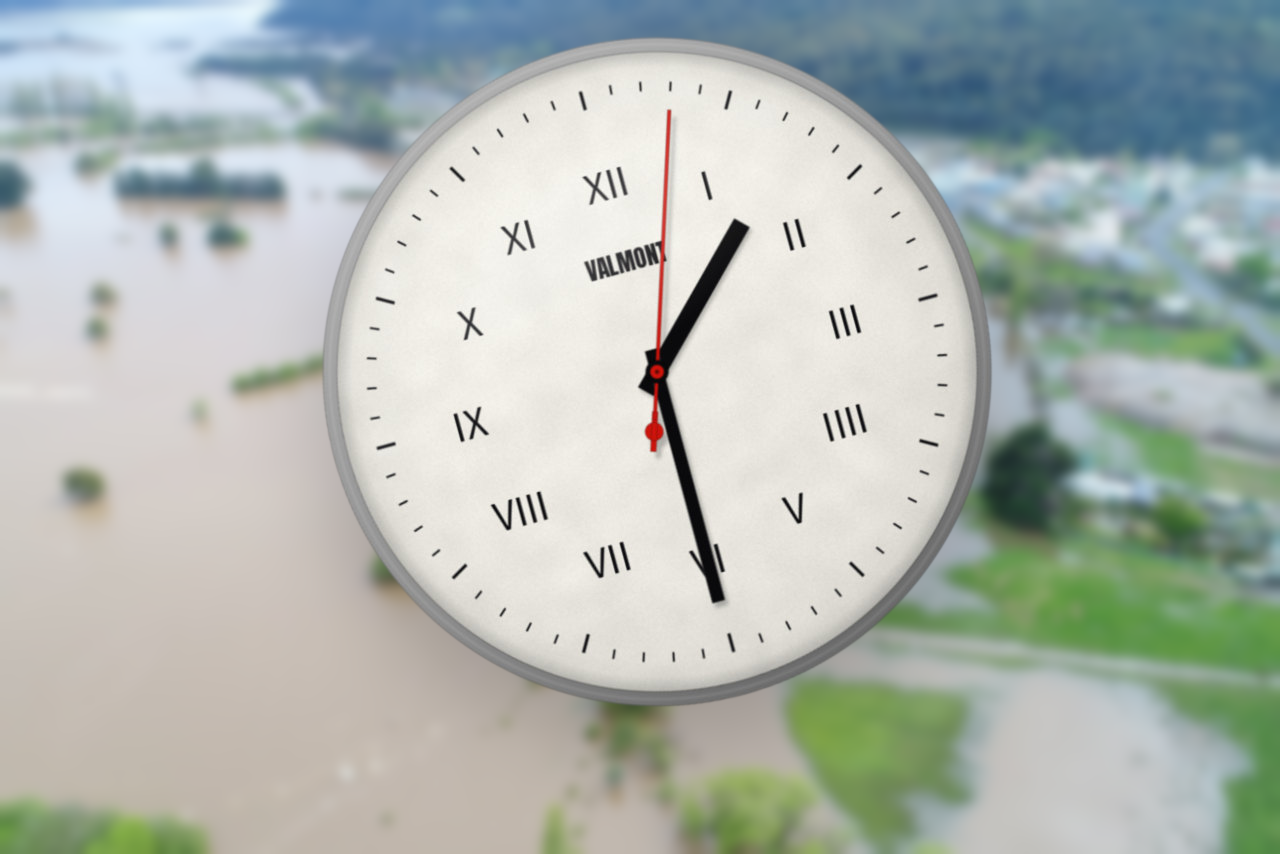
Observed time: 1h30m03s
